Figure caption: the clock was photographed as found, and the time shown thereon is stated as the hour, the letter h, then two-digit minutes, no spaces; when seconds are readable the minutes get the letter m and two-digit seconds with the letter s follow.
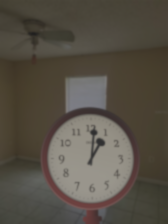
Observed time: 1h01
